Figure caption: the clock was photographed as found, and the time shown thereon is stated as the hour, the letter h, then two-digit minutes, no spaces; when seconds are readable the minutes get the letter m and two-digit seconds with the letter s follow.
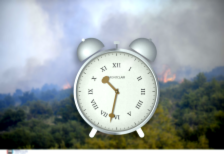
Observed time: 10h32
